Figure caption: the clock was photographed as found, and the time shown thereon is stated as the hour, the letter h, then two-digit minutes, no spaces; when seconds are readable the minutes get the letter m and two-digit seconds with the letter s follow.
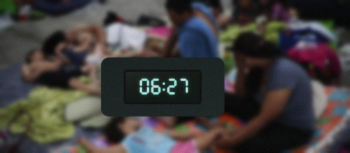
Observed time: 6h27
